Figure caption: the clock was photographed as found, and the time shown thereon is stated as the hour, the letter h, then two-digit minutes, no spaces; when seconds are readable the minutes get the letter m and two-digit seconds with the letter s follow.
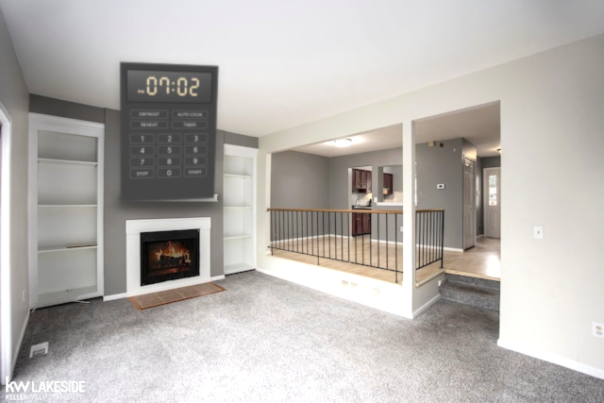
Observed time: 7h02
